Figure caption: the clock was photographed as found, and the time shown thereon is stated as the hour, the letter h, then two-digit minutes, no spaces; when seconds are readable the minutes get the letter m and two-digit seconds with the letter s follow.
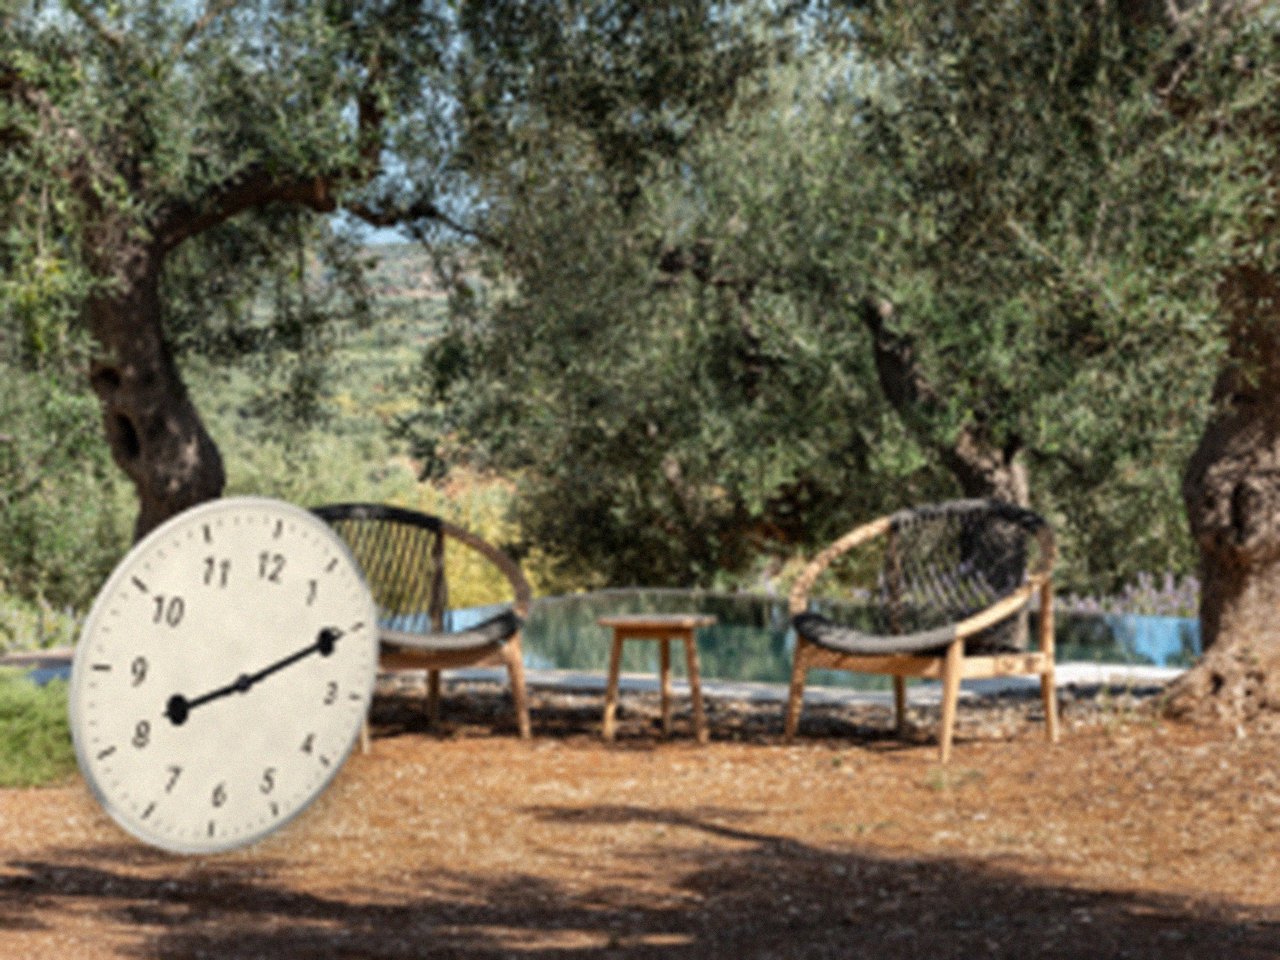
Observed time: 8h10
